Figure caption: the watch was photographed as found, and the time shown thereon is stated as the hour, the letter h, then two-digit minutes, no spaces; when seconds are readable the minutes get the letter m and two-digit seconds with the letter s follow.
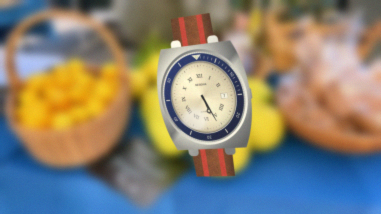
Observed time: 5h26
